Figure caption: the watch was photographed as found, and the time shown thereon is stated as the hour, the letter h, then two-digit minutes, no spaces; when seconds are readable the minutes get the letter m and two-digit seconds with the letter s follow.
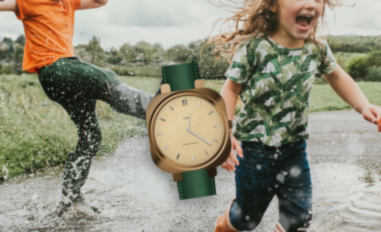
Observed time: 12h22
